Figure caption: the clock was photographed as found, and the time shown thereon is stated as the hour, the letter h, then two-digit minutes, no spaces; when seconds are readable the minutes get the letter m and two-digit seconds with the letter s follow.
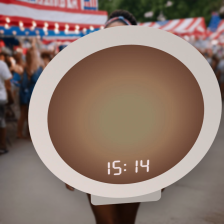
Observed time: 15h14
